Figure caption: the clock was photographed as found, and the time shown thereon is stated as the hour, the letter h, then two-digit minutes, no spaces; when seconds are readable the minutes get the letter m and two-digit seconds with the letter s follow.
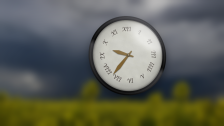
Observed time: 9h37
